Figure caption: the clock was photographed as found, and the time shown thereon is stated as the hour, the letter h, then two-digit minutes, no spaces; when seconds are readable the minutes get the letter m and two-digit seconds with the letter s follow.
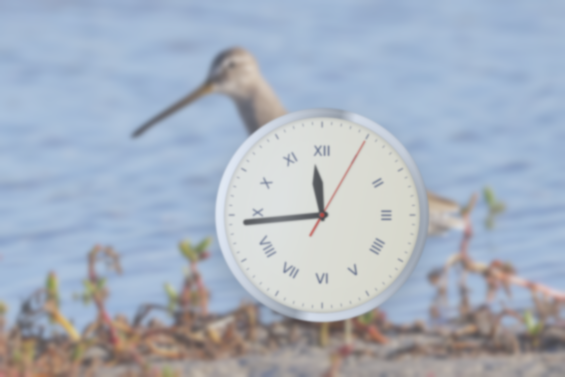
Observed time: 11h44m05s
